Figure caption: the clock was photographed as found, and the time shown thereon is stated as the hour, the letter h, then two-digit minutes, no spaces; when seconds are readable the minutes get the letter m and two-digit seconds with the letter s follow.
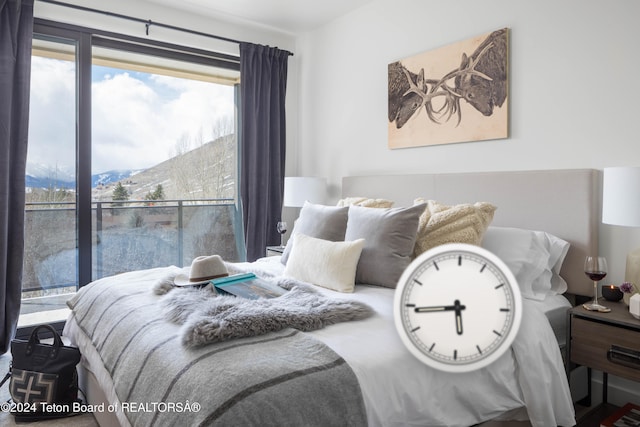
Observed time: 5h44
